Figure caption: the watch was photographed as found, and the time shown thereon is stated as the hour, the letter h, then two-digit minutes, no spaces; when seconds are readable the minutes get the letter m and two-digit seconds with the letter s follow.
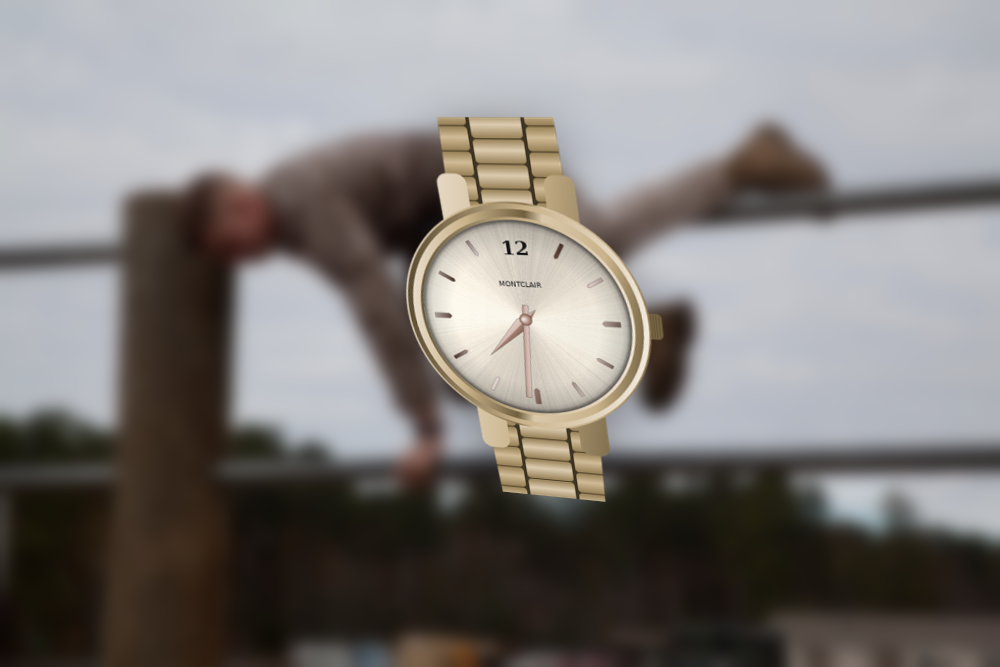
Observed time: 7h31
